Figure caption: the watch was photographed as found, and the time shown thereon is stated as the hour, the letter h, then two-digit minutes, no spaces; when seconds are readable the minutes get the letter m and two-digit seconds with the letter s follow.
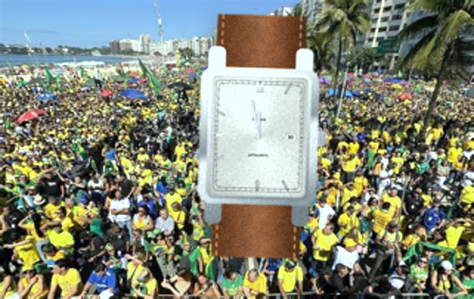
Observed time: 11h58
